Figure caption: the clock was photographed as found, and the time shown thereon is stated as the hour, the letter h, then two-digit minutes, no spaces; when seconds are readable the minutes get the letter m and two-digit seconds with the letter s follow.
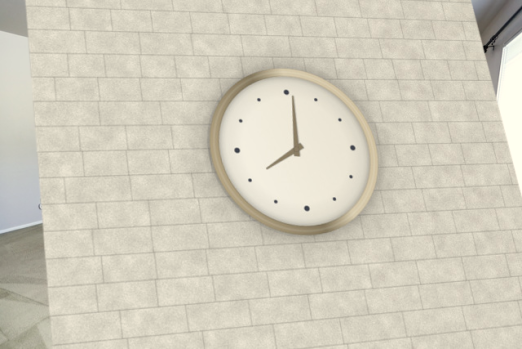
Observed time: 8h01
